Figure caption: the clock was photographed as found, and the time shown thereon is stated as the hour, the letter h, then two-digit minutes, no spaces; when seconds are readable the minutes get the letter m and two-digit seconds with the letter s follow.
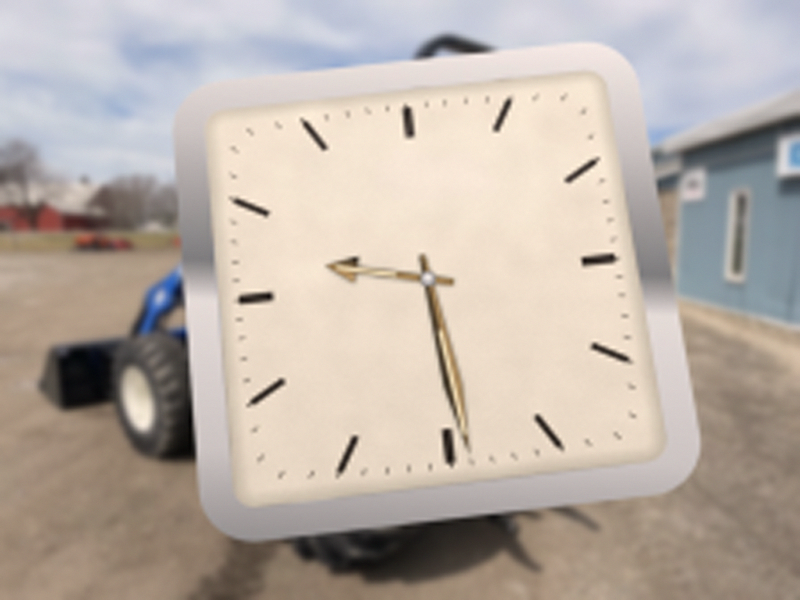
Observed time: 9h29
